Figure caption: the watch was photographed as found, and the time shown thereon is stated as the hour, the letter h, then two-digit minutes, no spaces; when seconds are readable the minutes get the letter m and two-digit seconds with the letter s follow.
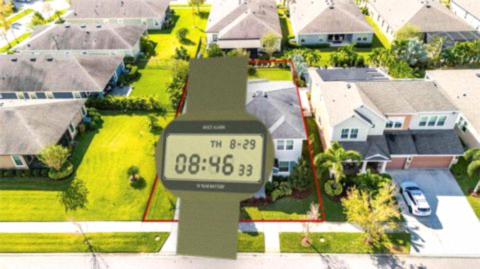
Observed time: 8h46m33s
